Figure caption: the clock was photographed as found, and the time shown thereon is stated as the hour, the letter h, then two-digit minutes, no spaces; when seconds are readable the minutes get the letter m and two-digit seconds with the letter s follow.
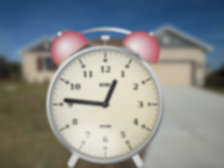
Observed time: 12h46
